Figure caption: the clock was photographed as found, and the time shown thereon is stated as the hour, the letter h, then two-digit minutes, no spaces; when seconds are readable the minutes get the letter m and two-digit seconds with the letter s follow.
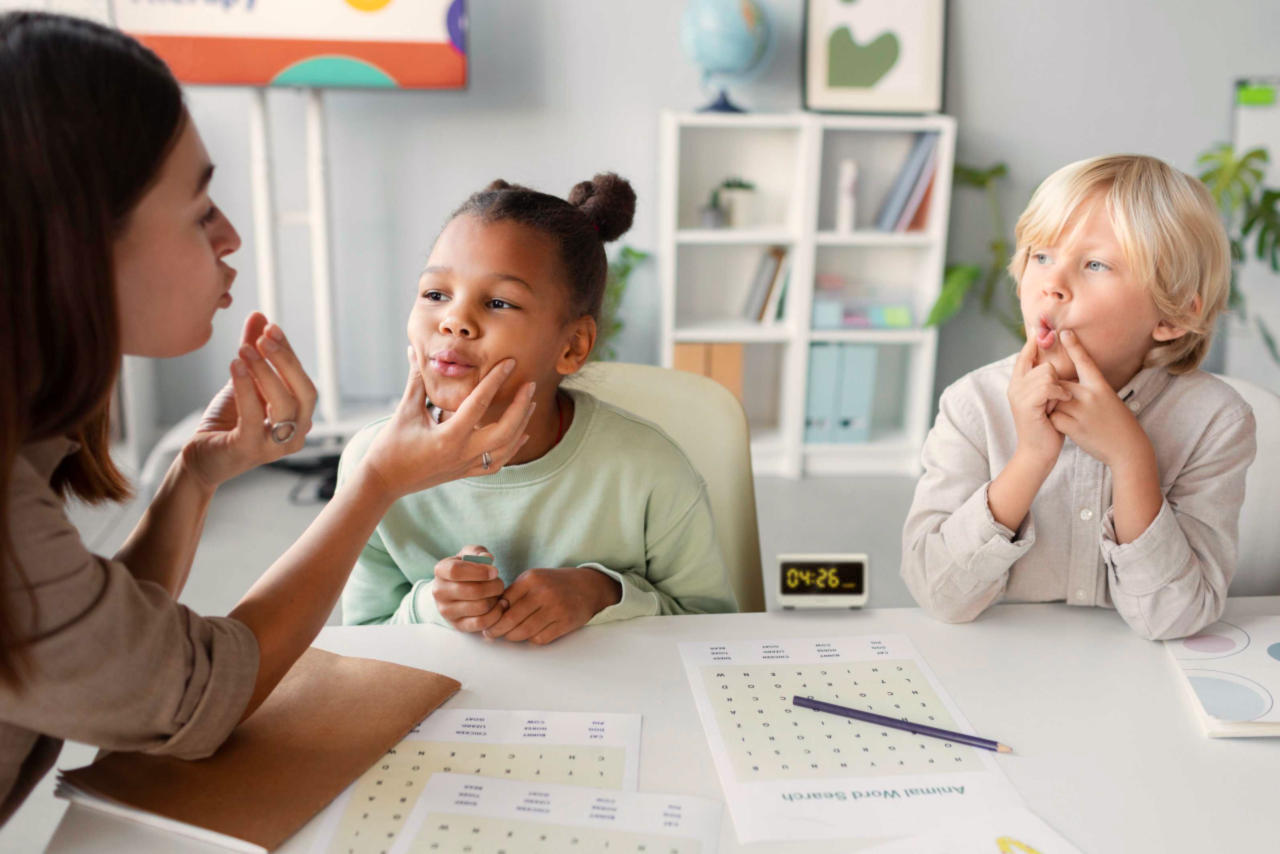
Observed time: 4h26
